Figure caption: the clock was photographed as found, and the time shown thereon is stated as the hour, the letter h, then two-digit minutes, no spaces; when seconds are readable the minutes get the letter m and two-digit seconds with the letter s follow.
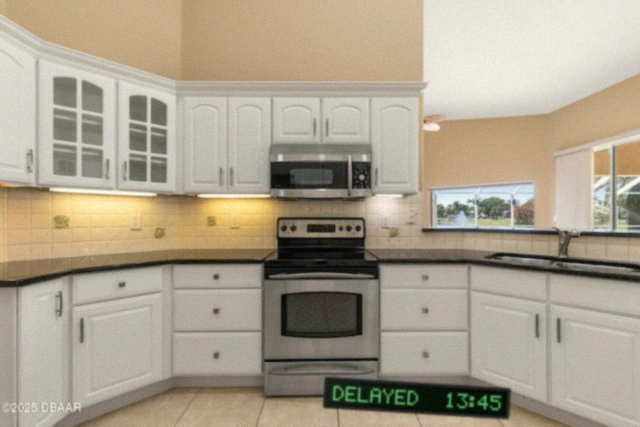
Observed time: 13h45
